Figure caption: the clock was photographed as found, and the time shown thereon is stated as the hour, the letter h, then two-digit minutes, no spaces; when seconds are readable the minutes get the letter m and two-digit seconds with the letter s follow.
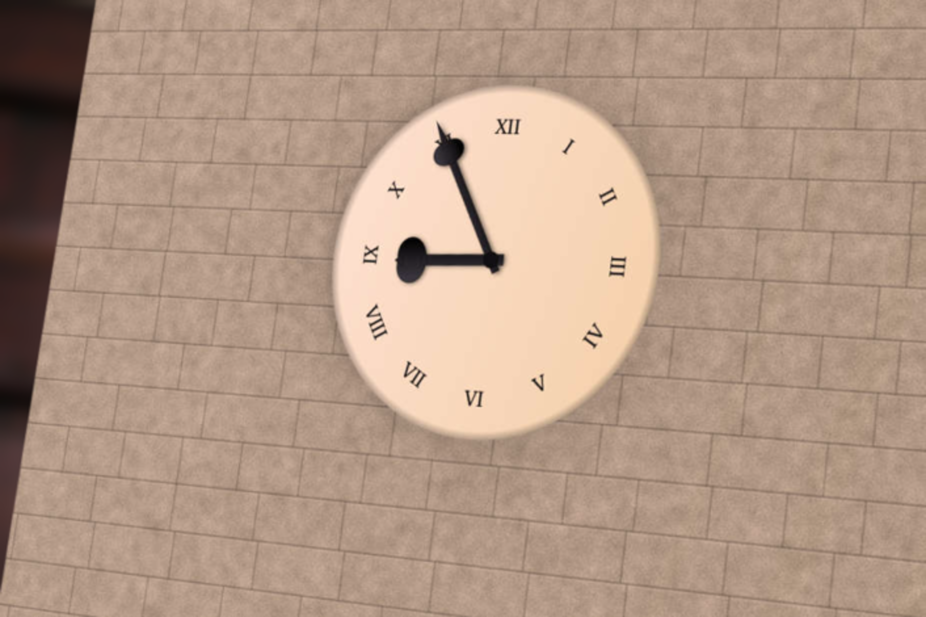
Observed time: 8h55
